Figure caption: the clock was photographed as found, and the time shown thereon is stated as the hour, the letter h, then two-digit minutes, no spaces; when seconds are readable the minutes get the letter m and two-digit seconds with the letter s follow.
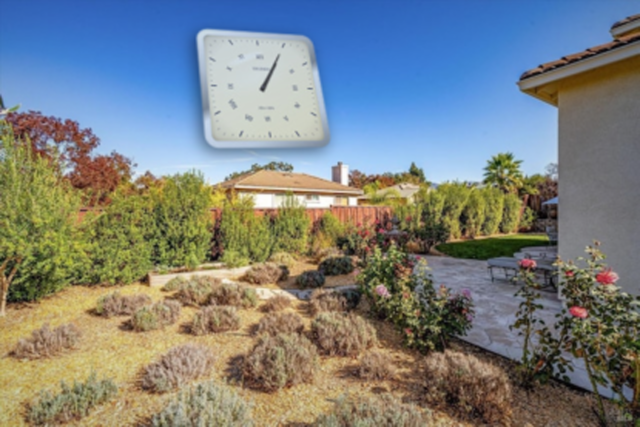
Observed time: 1h05
